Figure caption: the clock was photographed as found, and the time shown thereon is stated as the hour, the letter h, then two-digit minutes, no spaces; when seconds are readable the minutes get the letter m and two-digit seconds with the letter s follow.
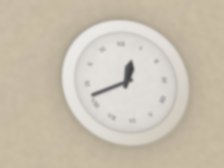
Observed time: 12h42
